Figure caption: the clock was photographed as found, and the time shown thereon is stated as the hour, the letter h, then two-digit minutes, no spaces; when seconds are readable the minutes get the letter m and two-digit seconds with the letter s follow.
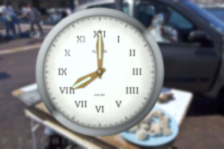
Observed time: 8h00
